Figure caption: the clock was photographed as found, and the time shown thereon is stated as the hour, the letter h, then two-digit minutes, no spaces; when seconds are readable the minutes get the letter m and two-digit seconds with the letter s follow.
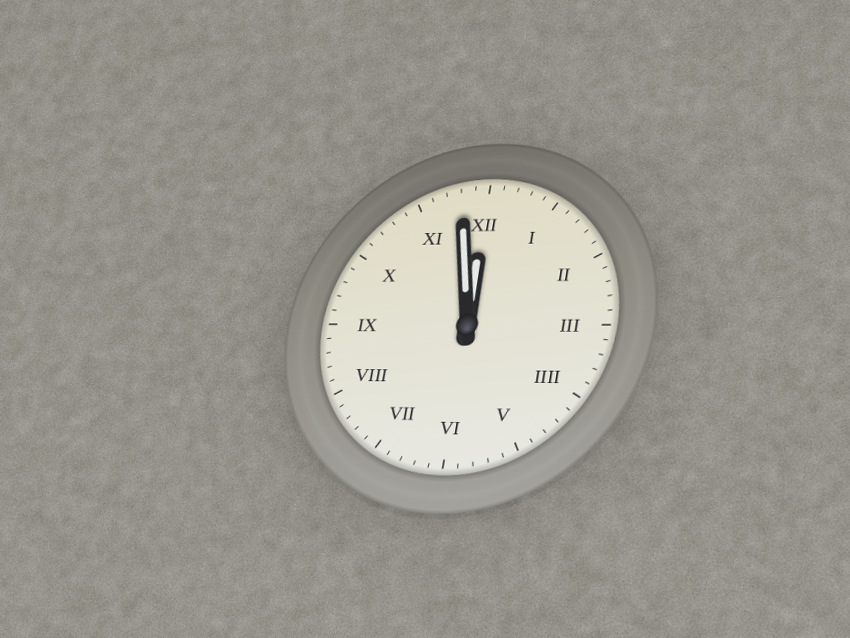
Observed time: 11h58
